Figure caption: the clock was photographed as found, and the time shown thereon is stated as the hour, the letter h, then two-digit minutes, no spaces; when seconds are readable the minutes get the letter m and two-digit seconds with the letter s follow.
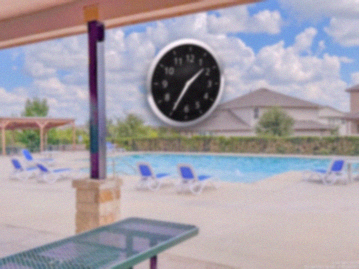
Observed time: 1h35
